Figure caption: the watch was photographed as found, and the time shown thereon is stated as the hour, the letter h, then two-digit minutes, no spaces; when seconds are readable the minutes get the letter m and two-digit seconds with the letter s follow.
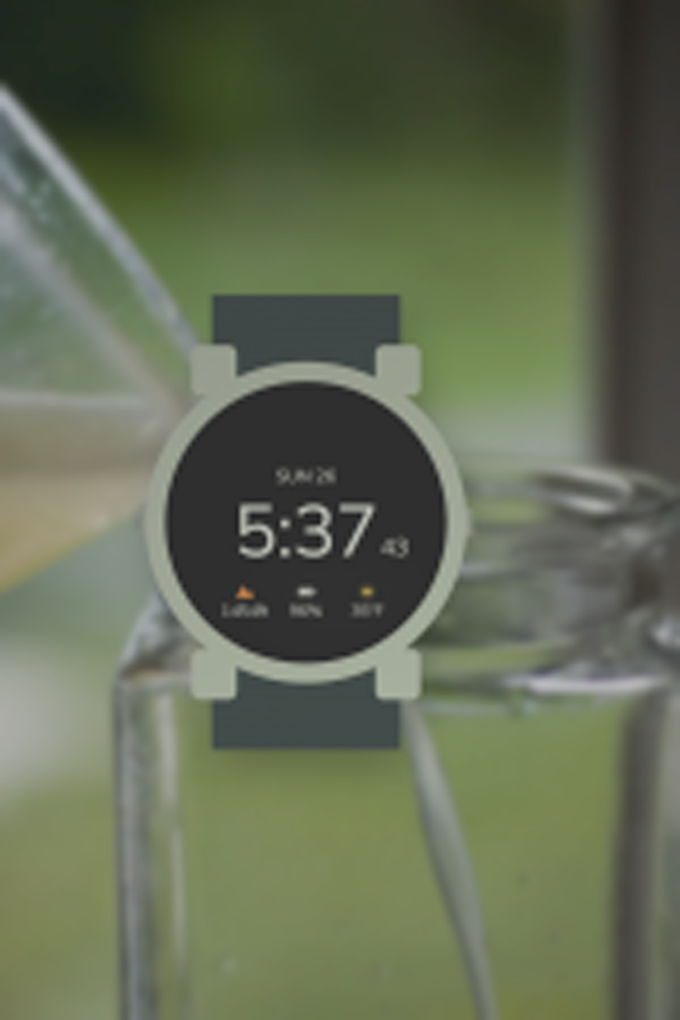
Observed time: 5h37
